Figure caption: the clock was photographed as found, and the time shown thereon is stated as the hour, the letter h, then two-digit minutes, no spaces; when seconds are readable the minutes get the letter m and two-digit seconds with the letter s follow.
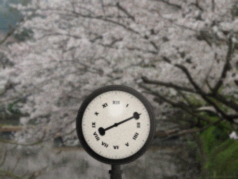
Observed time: 8h11
